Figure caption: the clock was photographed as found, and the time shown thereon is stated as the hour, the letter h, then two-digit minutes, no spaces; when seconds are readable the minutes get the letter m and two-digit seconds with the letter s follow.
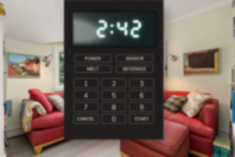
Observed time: 2h42
